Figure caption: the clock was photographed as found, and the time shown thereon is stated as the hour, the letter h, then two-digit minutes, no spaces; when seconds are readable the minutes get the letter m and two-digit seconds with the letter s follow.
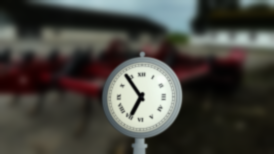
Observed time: 6h54
